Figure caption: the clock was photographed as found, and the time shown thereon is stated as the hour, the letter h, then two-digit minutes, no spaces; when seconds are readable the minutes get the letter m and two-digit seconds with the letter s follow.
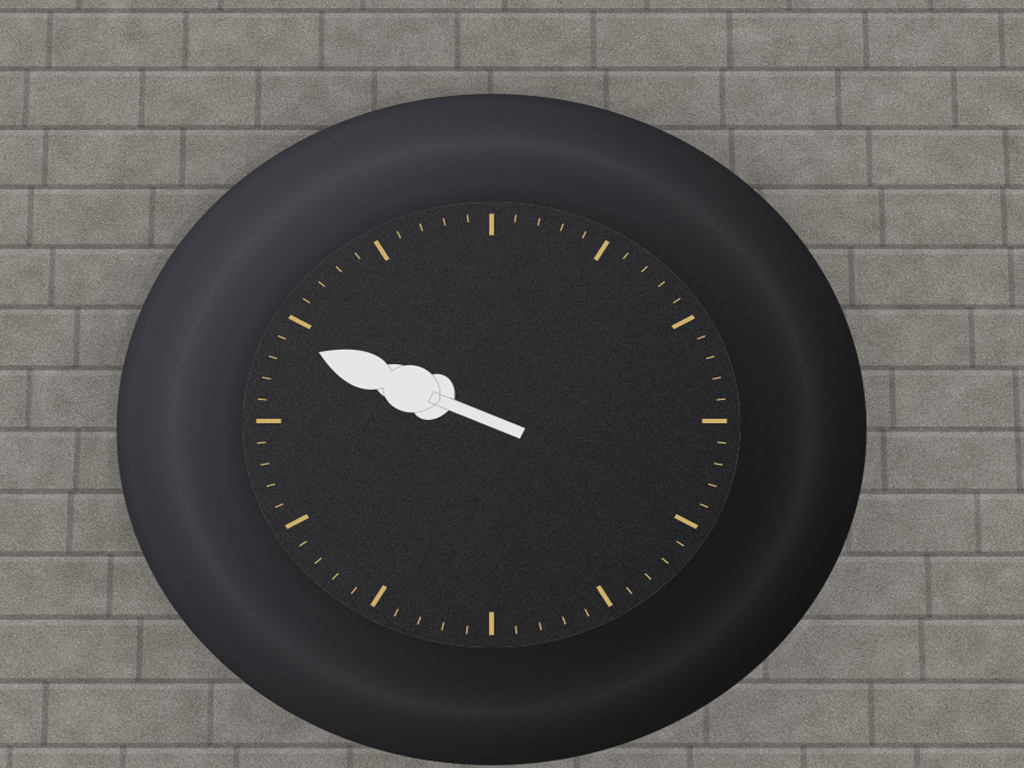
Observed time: 9h49
